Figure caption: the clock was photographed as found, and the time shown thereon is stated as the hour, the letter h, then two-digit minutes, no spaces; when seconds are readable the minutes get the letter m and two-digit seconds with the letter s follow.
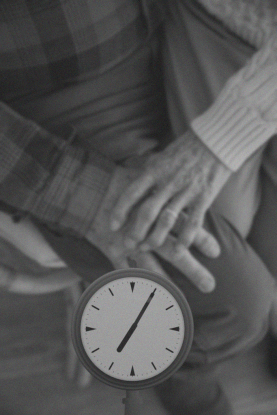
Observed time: 7h05
